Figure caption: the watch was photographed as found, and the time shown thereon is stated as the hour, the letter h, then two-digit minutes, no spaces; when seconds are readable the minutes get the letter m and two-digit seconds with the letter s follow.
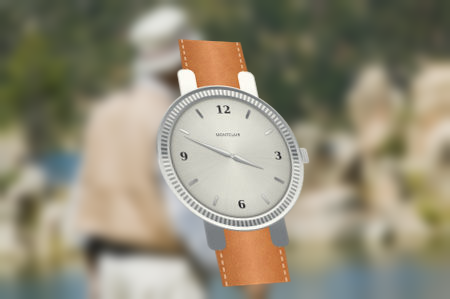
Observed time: 3h49
